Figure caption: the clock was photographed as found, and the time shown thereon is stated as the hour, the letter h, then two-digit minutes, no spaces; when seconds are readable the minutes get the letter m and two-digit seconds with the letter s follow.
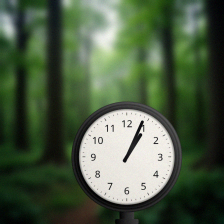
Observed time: 1h04
